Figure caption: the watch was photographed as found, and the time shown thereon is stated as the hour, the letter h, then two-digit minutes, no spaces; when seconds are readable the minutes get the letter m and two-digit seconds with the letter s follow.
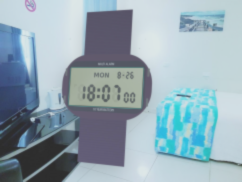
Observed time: 18h07m00s
